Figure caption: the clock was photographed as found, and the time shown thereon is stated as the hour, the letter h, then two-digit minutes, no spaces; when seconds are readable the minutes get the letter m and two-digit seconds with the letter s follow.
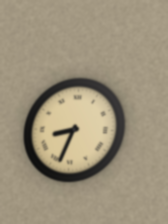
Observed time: 8h33
